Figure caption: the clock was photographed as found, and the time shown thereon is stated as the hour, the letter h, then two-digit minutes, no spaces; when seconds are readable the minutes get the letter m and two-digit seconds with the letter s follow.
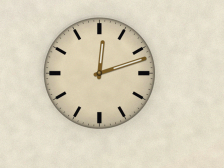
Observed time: 12h12
